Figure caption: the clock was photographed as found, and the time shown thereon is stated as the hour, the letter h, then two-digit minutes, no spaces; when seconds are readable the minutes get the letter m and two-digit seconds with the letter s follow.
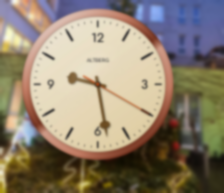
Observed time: 9h28m20s
